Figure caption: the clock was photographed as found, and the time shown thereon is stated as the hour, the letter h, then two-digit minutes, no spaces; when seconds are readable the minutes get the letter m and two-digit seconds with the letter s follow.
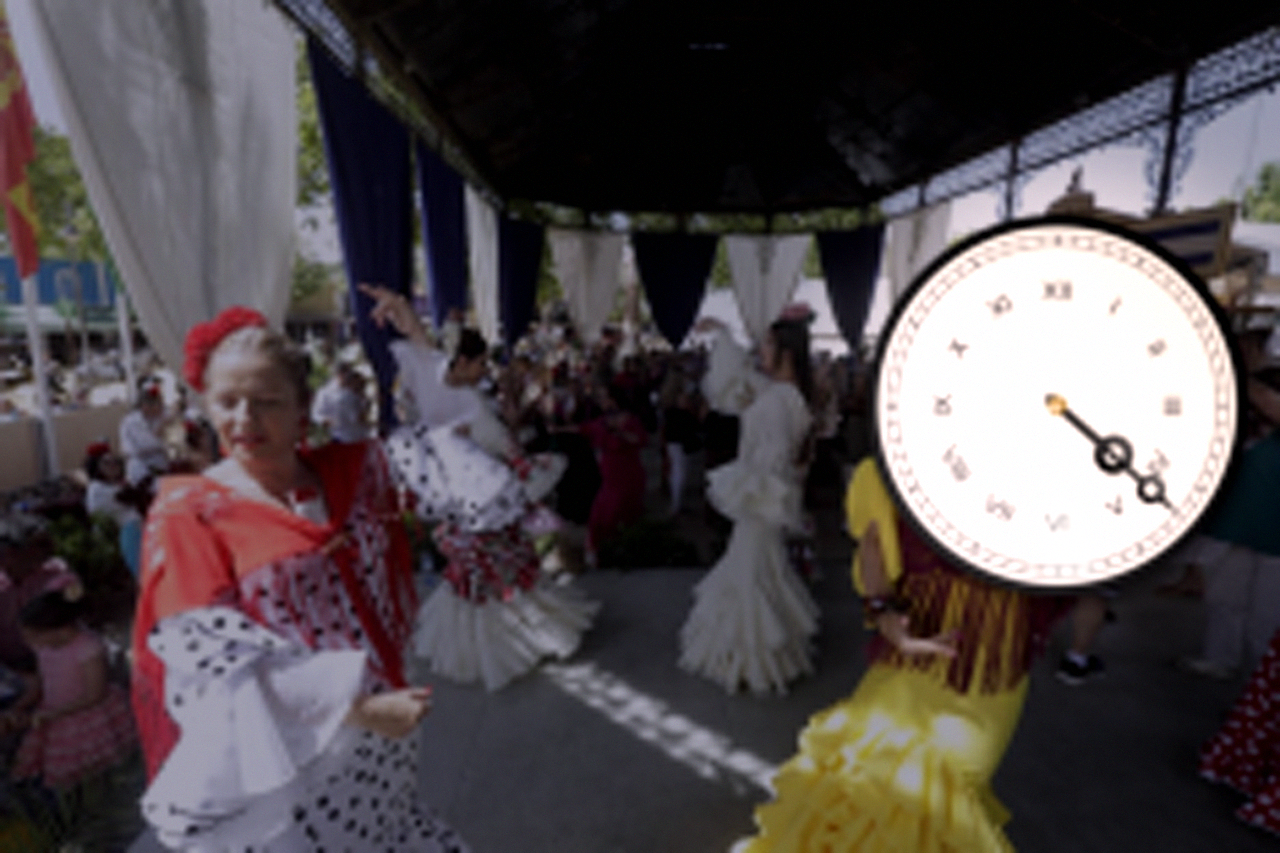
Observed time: 4h22
